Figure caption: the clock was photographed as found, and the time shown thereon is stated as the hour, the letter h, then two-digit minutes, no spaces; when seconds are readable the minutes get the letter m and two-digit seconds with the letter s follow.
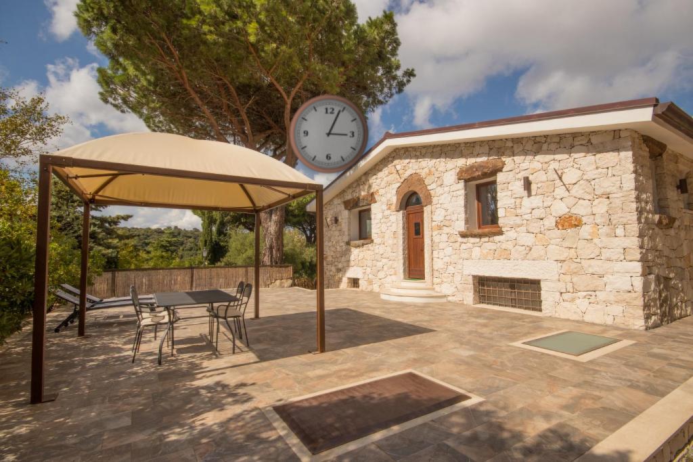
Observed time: 3h04
